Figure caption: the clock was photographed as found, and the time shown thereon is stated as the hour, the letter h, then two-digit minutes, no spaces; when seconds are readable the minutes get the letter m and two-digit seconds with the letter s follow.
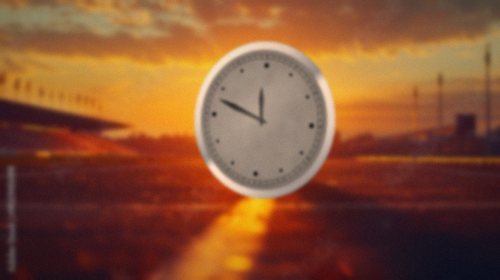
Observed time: 11h48
